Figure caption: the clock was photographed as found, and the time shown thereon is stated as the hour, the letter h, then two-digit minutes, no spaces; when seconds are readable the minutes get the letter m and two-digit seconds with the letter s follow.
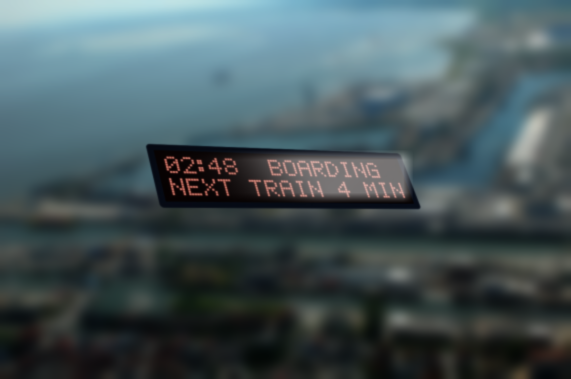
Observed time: 2h48
